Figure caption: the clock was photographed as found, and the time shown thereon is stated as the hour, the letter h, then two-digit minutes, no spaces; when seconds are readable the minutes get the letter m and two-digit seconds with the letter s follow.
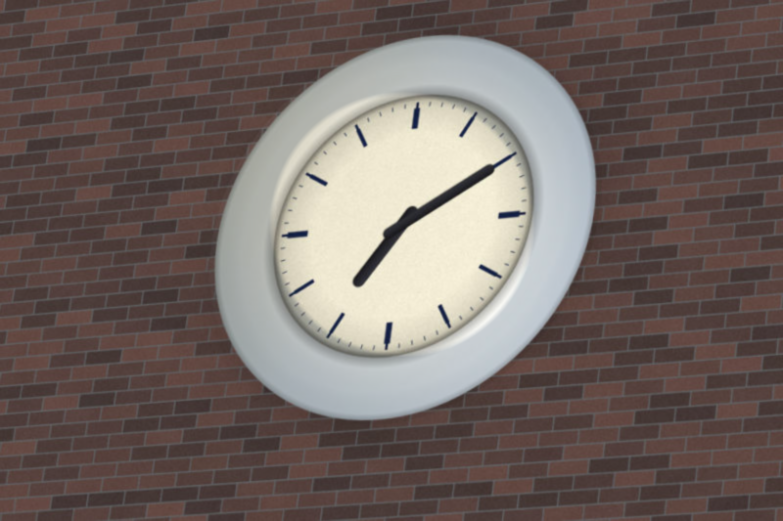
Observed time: 7h10
